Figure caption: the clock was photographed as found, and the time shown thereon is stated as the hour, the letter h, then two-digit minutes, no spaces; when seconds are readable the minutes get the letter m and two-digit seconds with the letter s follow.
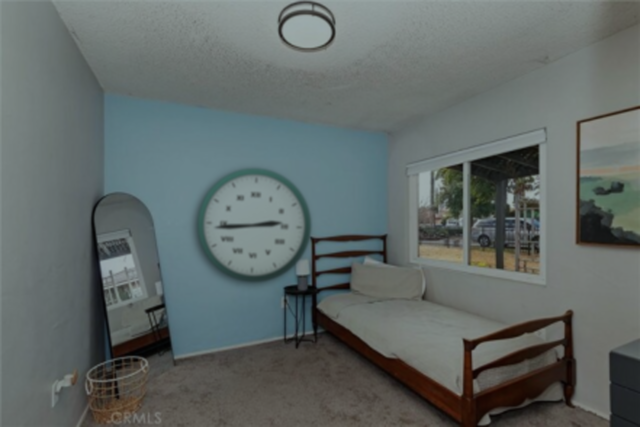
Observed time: 2h44
